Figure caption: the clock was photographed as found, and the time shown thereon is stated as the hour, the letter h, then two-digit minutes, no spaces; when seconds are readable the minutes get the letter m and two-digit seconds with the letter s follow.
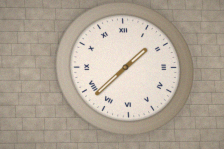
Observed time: 1h38
